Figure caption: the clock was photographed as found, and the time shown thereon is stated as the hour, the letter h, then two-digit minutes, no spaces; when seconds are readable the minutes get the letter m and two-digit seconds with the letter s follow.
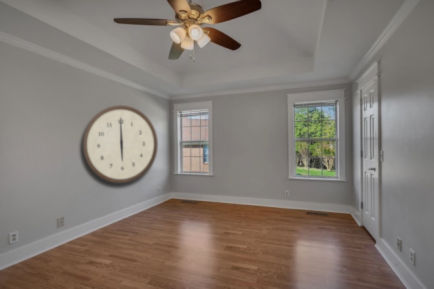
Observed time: 6h00
